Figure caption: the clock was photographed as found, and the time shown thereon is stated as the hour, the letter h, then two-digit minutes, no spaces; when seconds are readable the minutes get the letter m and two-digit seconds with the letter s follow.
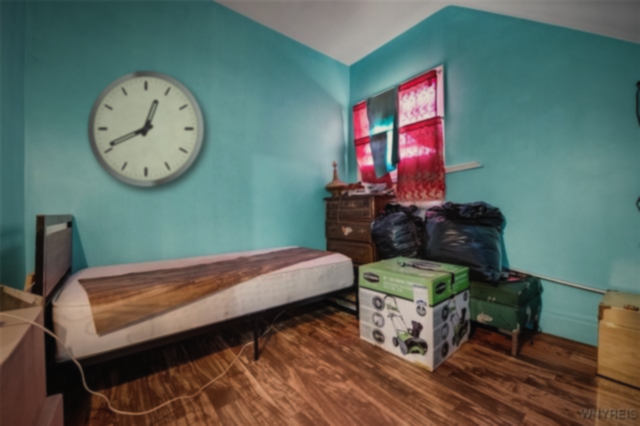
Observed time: 12h41
